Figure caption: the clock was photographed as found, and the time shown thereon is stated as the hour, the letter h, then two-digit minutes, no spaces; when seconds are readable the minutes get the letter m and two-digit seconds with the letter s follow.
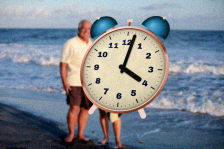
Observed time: 4h02
